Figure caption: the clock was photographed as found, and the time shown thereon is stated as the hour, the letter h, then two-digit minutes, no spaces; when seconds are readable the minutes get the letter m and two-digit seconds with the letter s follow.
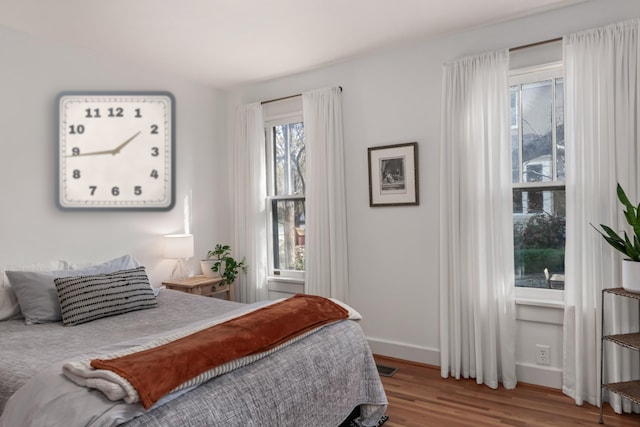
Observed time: 1h44
